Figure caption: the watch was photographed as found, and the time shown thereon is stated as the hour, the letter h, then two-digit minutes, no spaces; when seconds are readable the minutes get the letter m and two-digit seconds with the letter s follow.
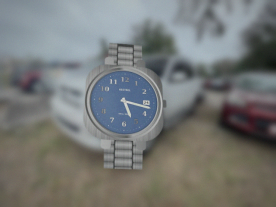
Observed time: 5h17
